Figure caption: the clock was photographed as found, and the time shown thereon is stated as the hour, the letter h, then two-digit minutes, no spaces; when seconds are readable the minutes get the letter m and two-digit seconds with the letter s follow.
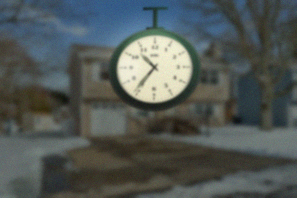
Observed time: 10h36
